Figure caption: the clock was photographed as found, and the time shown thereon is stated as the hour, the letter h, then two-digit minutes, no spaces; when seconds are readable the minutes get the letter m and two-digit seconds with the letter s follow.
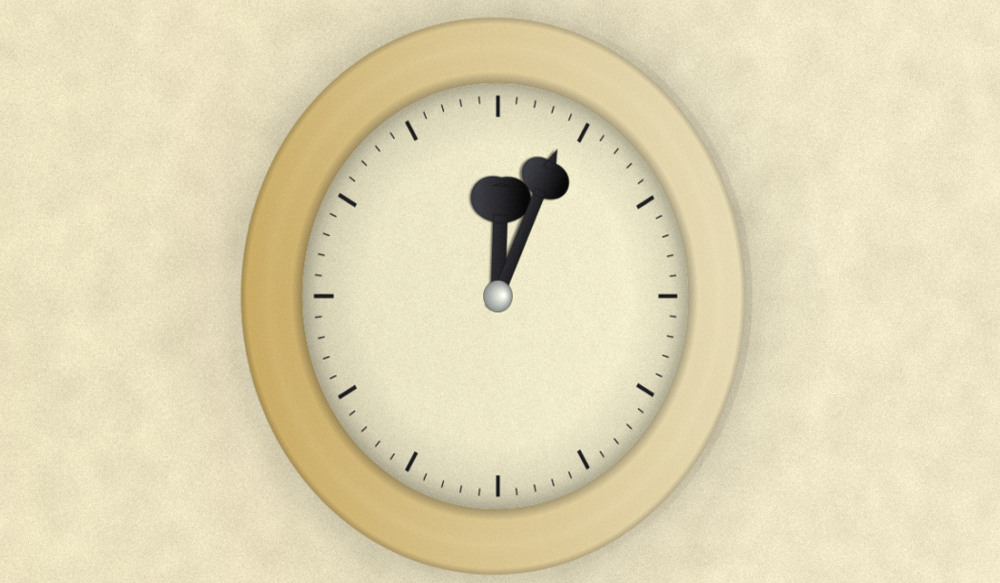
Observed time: 12h04
